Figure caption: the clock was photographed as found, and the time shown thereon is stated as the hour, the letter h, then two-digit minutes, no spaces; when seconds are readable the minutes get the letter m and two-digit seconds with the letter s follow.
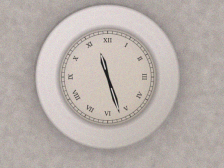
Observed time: 11h27
